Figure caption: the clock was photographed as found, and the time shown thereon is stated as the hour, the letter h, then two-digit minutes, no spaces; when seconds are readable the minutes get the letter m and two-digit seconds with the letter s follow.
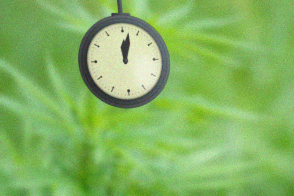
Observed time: 12h02
